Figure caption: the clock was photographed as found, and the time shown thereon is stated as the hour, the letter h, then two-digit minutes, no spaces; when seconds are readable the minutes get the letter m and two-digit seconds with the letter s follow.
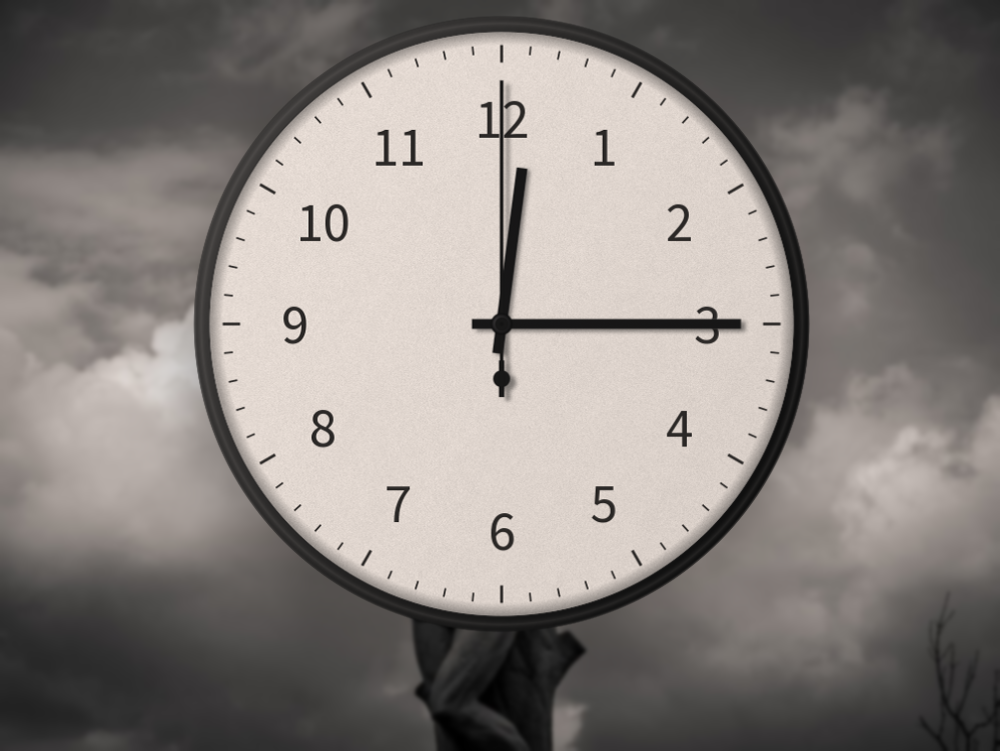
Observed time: 12h15m00s
